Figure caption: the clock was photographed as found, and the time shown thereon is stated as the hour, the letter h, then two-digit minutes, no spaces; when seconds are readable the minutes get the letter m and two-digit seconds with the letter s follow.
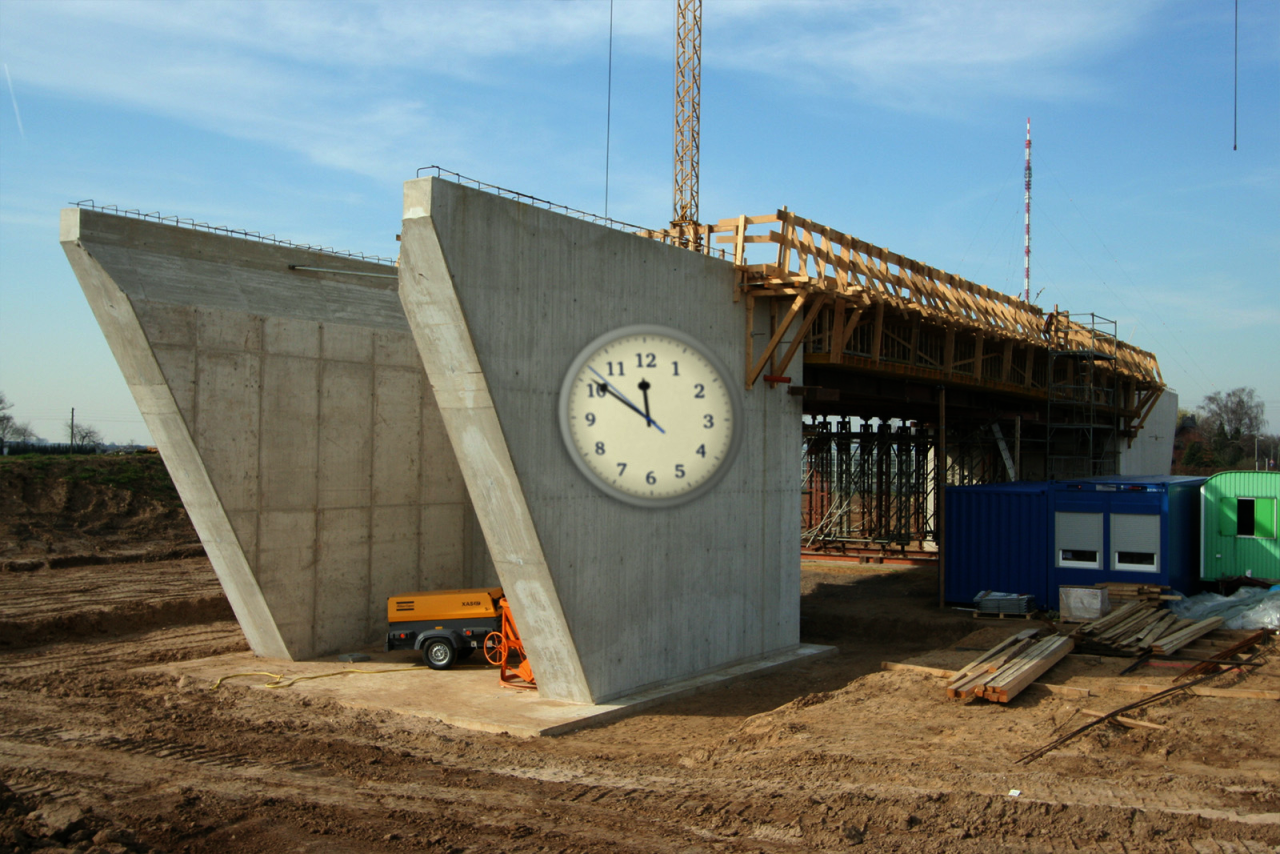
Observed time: 11h50m52s
